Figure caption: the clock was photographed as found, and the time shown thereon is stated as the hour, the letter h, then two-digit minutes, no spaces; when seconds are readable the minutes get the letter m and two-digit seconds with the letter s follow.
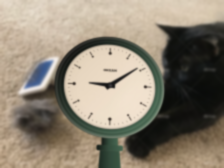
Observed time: 9h09
